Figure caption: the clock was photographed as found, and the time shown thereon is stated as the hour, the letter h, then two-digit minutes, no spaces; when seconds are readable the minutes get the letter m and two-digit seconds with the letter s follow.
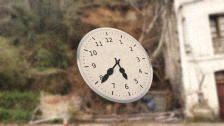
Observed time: 5h39
